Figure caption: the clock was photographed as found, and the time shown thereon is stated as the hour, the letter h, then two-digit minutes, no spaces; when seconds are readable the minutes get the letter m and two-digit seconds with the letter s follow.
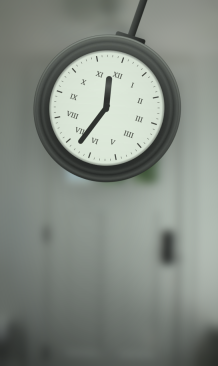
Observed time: 11h33
